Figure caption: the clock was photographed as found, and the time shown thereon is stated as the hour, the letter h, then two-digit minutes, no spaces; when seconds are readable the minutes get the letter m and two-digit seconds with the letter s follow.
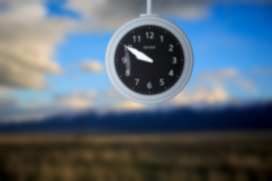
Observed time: 9h50
